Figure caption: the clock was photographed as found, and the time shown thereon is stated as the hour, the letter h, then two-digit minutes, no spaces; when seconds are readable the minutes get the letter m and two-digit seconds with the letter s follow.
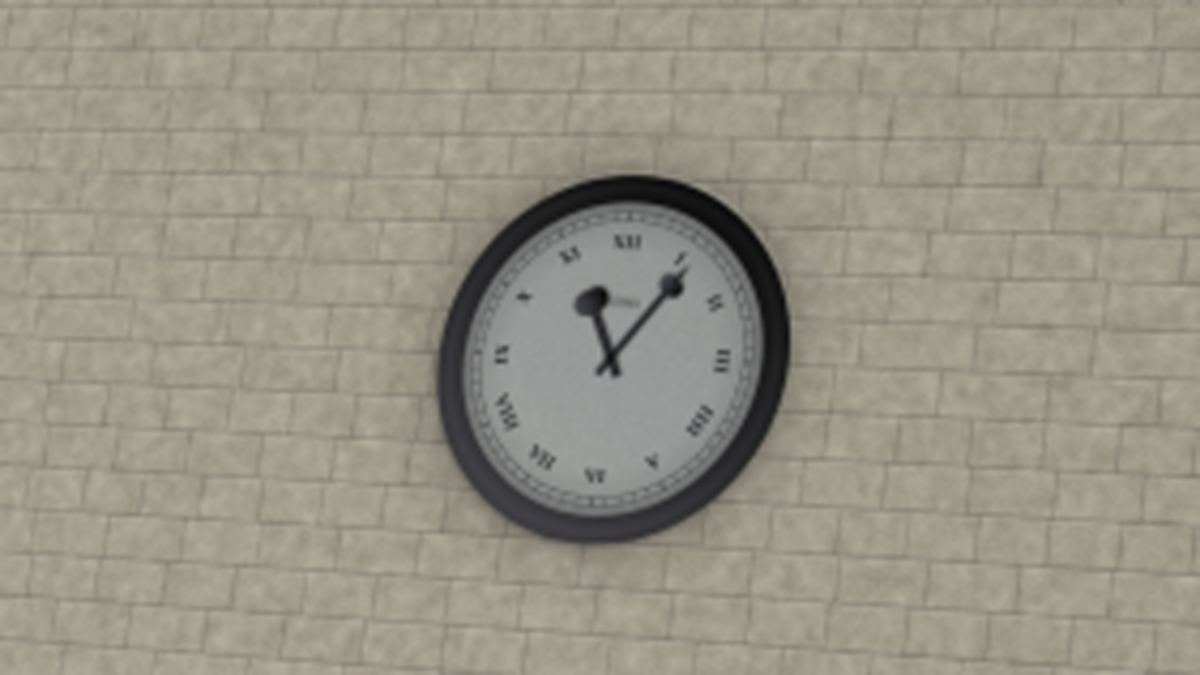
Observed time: 11h06
